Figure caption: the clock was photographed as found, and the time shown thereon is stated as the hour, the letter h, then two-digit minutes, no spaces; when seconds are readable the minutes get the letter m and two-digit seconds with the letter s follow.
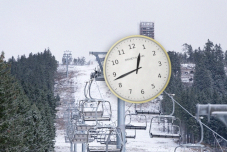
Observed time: 12h43
